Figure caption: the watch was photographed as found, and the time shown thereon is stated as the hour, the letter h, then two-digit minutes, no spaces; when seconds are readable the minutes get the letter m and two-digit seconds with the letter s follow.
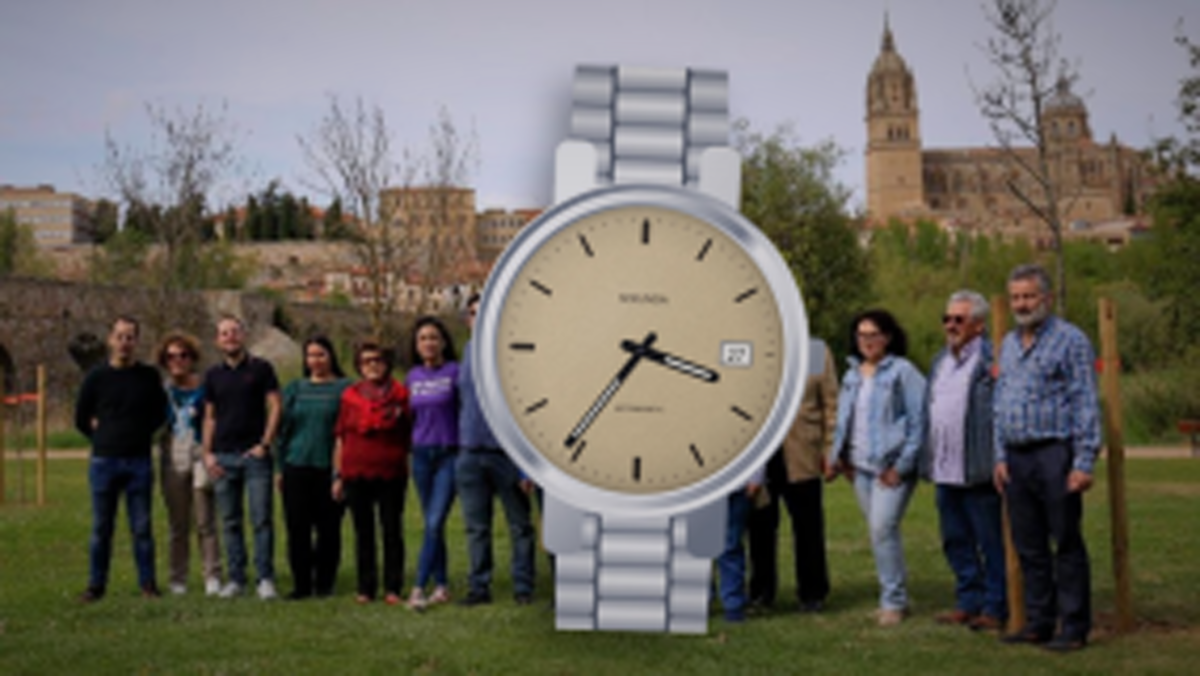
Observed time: 3h36
